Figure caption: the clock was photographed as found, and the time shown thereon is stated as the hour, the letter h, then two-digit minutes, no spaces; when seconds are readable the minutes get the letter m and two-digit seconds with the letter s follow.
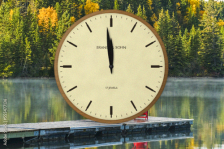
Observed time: 11h59
